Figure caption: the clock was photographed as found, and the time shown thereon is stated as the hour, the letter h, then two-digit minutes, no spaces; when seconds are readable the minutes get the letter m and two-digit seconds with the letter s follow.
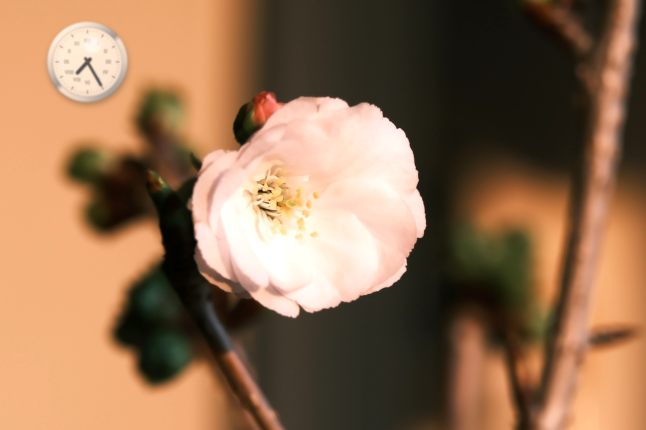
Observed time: 7h25
